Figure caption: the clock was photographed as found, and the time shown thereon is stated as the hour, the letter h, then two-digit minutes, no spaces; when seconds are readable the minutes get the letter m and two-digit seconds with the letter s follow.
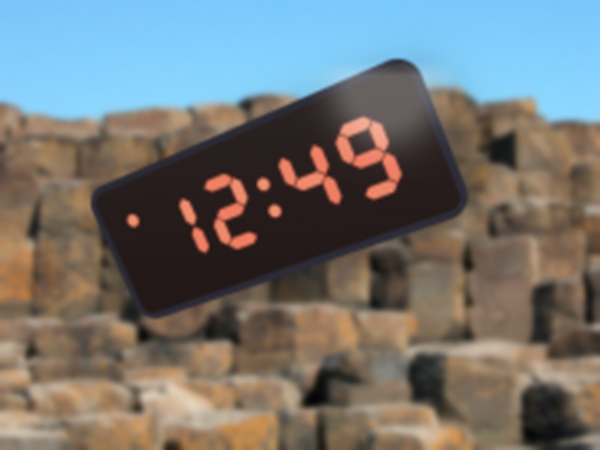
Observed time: 12h49
